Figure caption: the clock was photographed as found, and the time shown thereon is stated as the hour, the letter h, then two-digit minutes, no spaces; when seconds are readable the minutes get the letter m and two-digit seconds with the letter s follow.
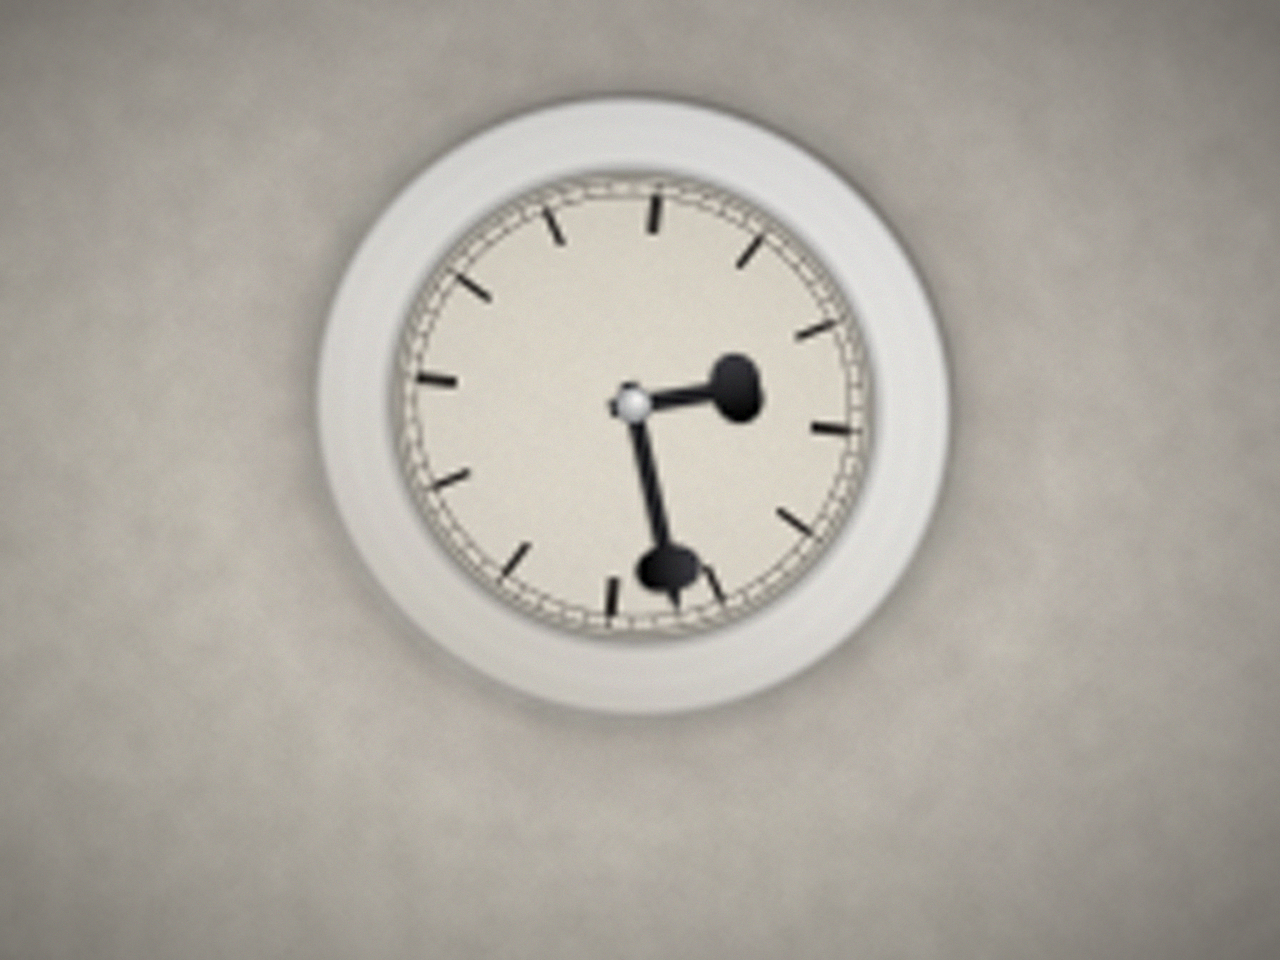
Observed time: 2h27
